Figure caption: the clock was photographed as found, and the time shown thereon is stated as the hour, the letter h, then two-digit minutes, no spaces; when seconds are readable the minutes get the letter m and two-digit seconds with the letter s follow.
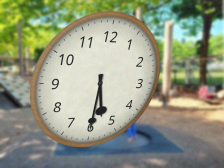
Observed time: 5h30
